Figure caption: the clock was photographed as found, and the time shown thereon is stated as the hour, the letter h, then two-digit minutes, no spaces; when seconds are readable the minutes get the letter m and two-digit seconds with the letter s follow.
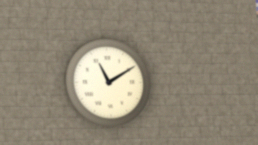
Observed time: 11h10
